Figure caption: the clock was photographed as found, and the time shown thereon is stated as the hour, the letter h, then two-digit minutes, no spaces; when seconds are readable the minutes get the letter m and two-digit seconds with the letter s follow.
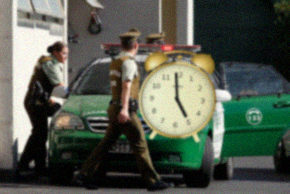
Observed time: 4h59
